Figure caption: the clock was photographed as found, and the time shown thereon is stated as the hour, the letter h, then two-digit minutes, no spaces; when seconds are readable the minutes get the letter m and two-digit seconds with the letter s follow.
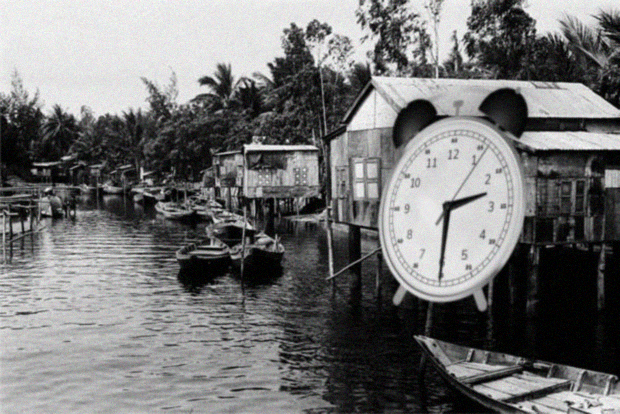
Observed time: 2h30m06s
